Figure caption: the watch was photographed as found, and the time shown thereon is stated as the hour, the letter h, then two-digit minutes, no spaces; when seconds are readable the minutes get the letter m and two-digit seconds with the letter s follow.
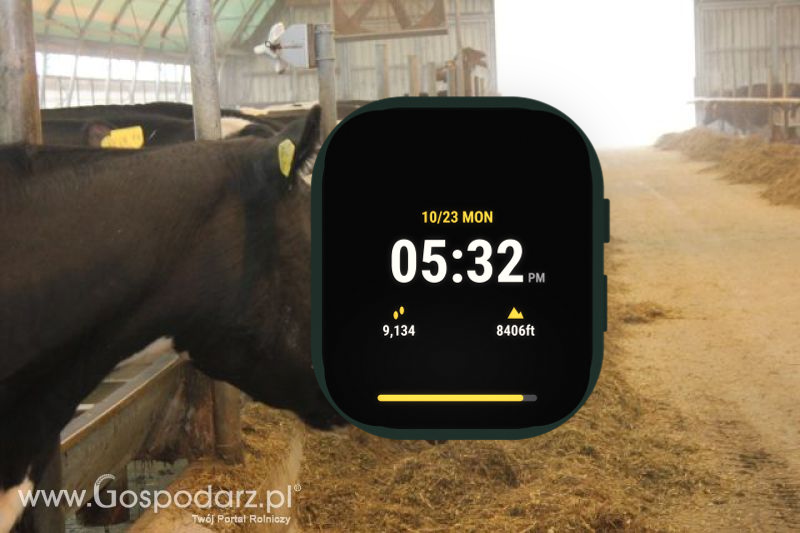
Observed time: 5h32
